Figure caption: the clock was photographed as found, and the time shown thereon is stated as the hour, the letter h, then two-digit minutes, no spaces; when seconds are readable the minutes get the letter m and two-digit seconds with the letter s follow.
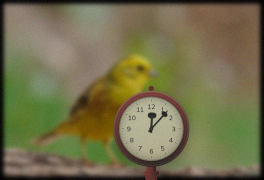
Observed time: 12h07
